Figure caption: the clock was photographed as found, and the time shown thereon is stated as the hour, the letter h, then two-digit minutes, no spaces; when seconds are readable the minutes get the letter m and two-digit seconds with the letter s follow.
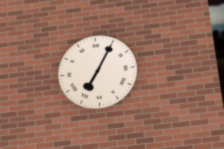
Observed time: 7h05
